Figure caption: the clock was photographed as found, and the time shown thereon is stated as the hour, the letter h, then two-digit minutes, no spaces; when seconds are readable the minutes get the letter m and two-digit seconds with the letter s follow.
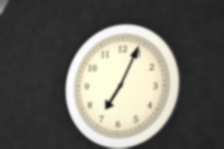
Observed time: 7h04
